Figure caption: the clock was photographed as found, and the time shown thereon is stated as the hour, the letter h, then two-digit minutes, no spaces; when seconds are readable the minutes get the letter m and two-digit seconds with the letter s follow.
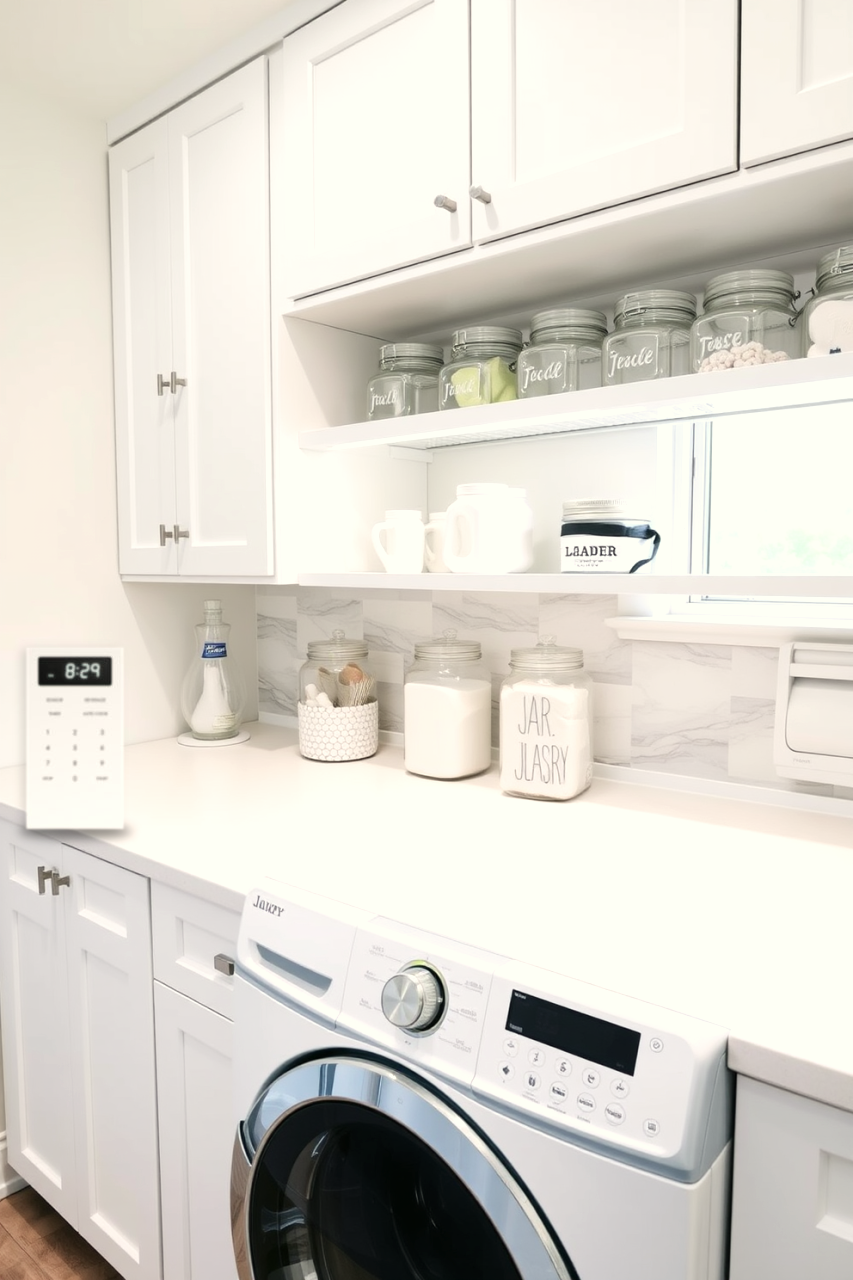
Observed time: 8h29
